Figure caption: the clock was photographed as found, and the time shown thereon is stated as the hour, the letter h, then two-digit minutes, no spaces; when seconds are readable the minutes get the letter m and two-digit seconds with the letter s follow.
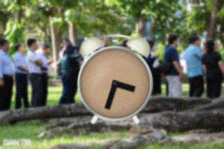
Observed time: 3h33
